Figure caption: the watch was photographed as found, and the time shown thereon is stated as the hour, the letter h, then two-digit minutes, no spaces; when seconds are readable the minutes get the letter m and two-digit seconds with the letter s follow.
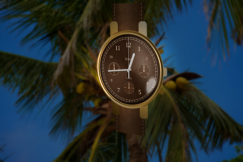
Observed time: 12h44
